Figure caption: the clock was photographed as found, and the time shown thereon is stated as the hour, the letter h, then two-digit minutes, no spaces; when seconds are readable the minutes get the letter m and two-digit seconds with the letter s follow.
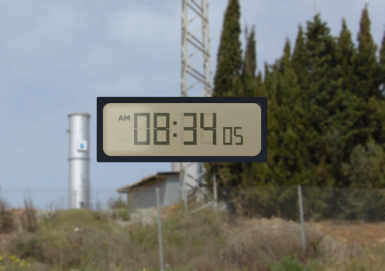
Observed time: 8h34m05s
